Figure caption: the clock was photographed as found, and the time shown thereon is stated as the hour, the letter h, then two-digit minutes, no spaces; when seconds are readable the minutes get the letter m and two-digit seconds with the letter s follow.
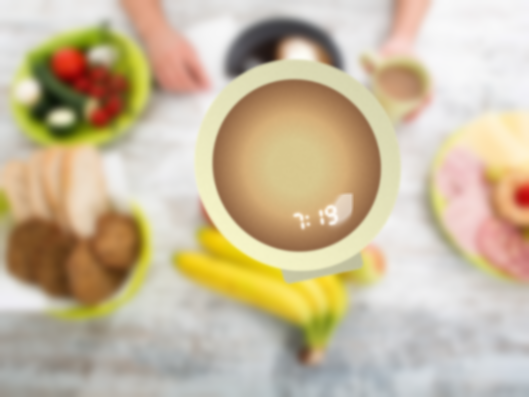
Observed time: 7h19
